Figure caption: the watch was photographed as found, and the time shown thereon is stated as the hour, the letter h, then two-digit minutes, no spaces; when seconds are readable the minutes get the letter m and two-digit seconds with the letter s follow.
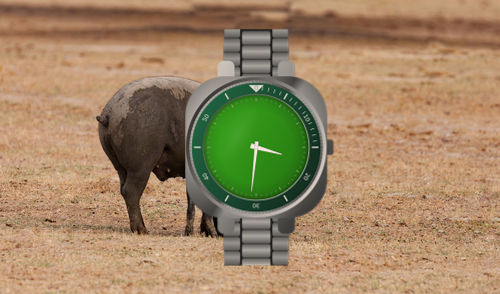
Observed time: 3h31
